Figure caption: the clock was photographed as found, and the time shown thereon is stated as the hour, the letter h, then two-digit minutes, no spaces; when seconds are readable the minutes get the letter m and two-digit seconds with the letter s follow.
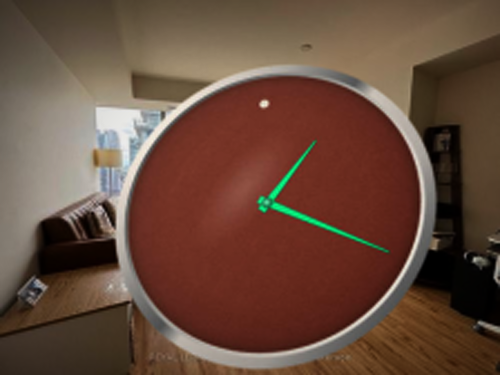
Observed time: 1h20
